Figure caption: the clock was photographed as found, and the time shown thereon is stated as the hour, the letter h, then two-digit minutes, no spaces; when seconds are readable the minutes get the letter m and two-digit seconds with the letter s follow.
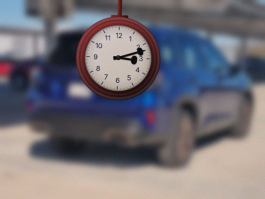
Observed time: 3h12
